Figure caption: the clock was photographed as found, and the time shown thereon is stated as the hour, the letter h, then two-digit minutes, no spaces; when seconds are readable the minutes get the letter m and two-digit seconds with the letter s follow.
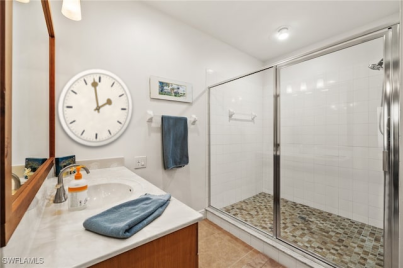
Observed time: 1h58
